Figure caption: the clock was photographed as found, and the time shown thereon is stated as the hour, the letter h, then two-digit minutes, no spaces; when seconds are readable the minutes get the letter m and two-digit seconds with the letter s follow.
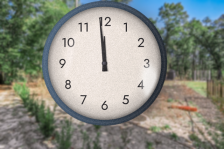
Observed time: 11h59
